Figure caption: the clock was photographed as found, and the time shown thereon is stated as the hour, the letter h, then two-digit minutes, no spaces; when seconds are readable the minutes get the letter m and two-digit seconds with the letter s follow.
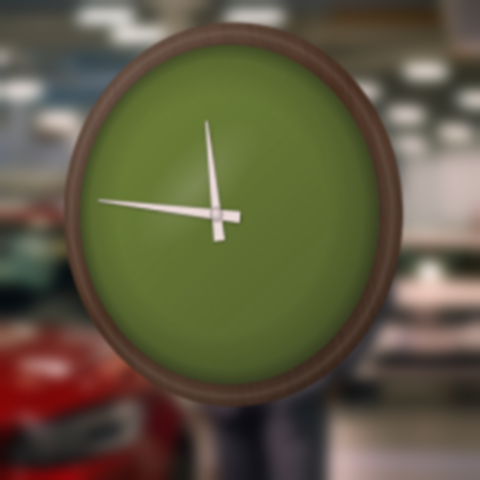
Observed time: 11h46
